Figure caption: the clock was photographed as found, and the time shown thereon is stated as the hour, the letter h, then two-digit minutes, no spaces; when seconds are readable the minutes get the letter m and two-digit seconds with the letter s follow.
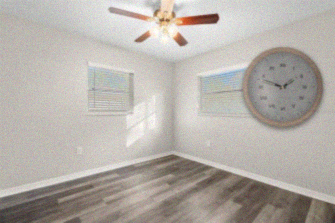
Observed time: 1h48
